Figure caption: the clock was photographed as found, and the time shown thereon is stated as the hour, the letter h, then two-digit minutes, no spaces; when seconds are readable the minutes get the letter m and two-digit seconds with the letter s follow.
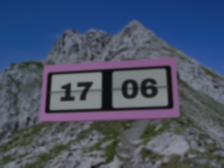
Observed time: 17h06
